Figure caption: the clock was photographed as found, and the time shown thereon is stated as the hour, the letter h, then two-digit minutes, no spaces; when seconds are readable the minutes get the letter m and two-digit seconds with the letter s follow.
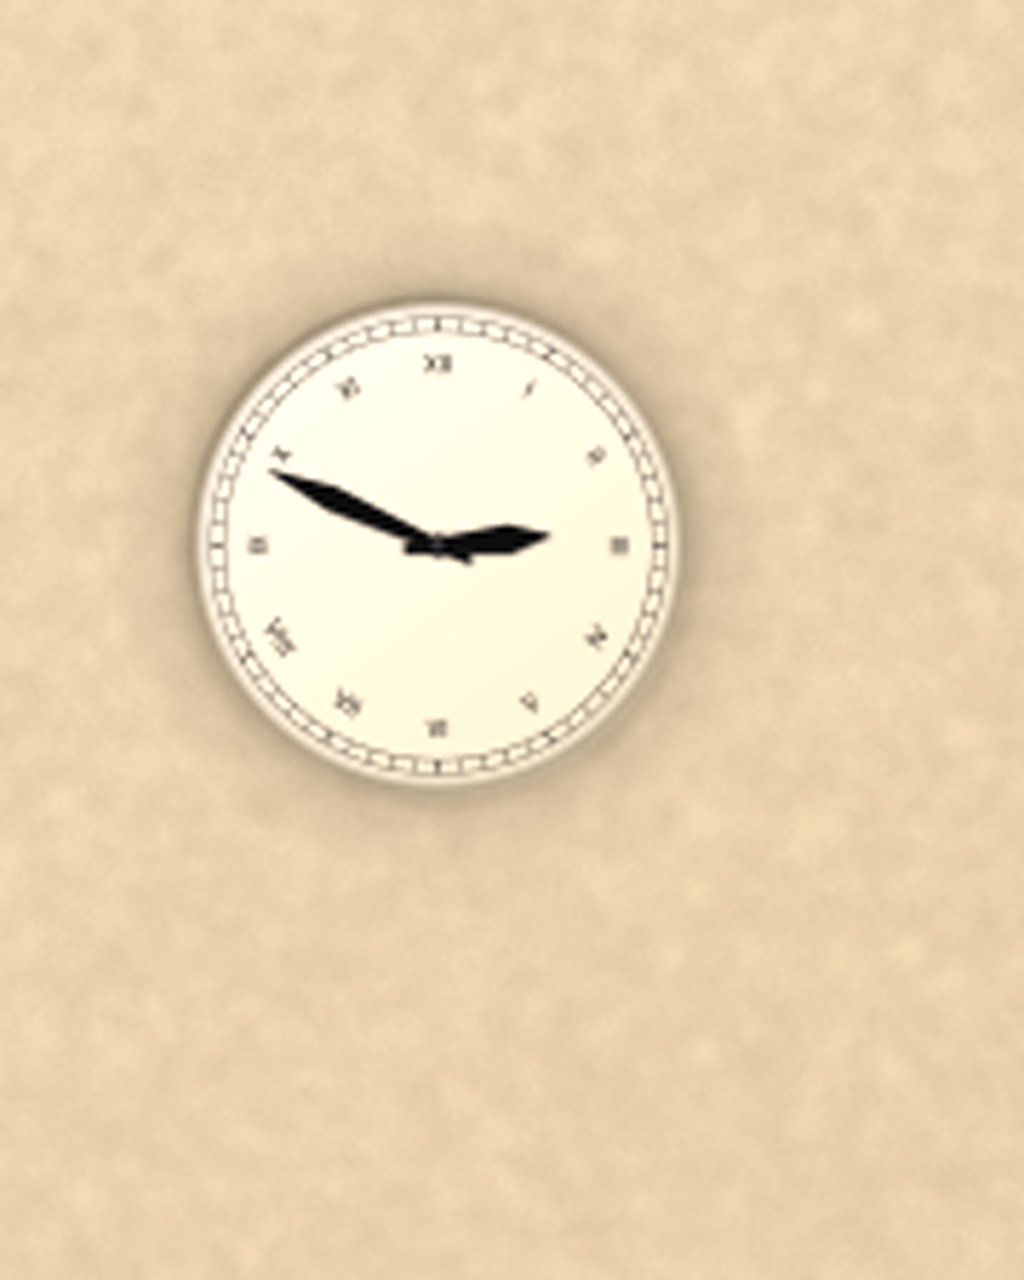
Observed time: 2h49
